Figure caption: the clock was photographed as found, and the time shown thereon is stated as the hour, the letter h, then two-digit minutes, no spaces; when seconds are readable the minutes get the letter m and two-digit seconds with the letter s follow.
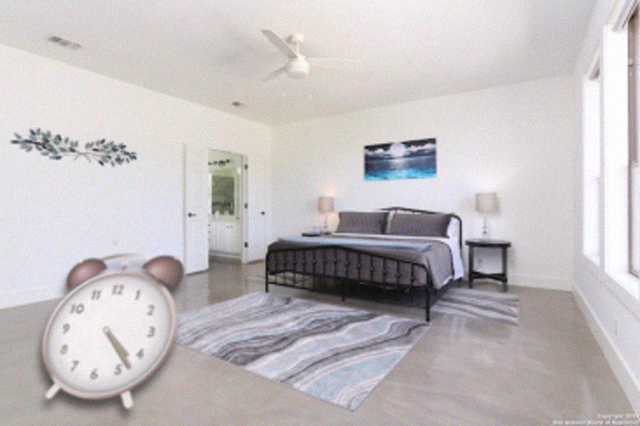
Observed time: 4h23
